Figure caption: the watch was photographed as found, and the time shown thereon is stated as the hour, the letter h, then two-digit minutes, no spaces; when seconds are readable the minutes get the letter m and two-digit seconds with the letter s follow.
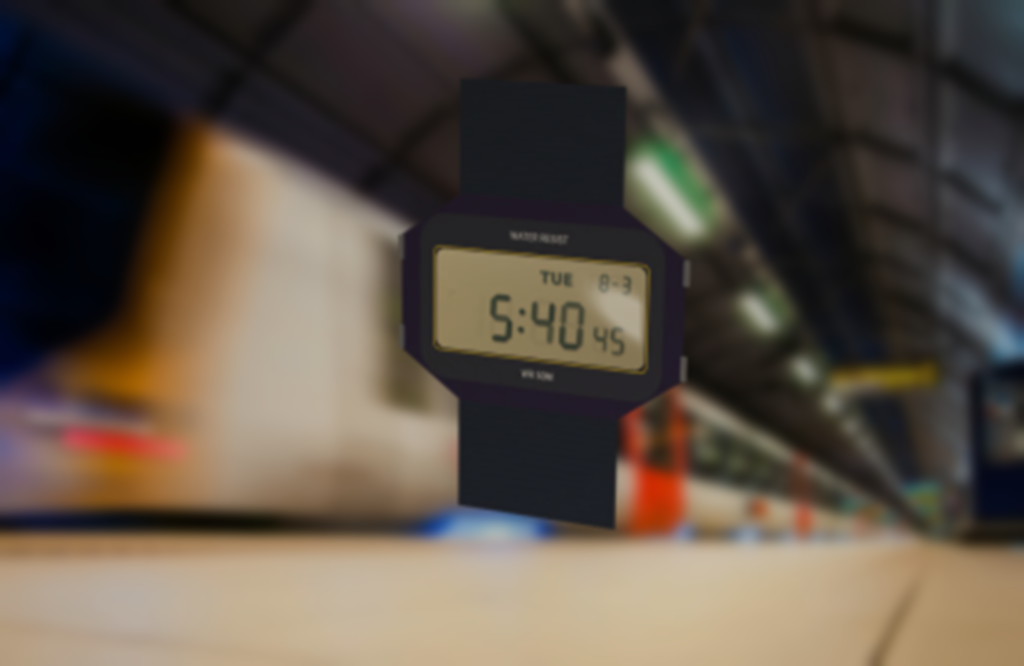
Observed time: 5h40m45s
